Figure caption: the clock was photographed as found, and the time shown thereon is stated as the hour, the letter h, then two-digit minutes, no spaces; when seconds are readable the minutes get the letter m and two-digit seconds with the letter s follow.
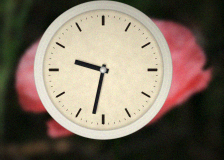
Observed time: 9h32
